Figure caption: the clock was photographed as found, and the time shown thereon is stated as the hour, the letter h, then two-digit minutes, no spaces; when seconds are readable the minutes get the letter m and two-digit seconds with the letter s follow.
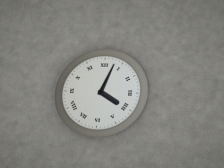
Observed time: 4h03
